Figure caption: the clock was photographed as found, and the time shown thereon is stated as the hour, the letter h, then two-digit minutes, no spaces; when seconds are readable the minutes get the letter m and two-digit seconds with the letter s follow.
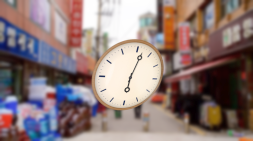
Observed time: 6h02
